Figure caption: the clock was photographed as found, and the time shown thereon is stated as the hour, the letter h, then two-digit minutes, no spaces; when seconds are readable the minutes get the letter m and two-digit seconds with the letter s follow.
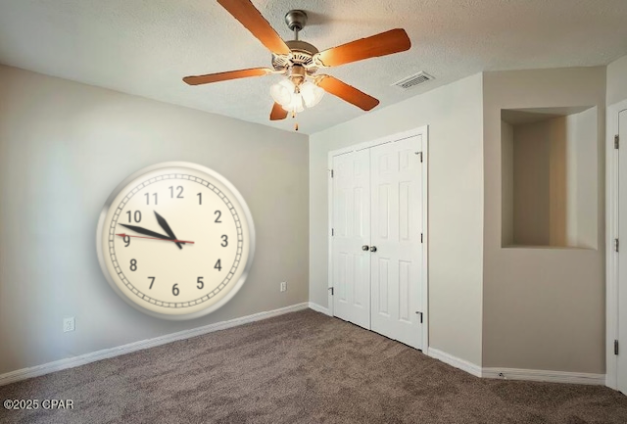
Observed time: 10h47m46s
